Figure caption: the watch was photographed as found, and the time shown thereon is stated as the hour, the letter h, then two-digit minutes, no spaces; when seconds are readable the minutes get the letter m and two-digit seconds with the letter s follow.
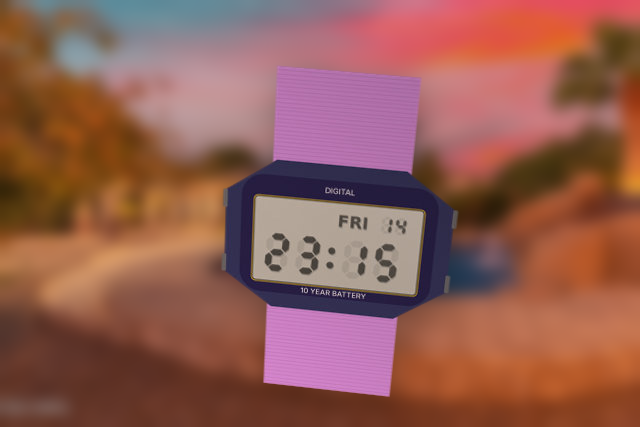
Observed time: 23h15
